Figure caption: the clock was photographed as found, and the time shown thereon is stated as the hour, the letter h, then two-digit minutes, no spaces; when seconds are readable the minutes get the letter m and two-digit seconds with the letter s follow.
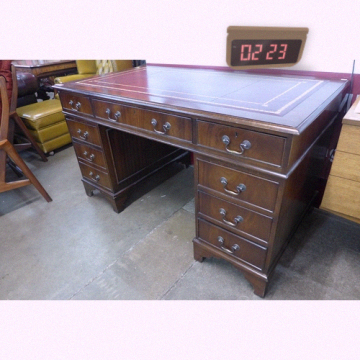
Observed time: 2h23
